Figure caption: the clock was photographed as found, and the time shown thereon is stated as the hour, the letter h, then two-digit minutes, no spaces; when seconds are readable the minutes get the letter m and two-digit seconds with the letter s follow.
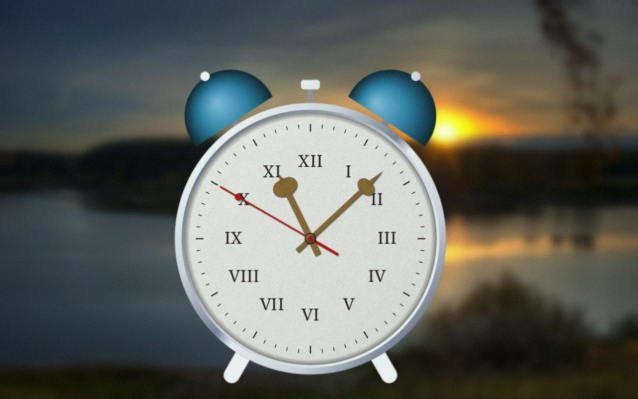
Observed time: 11h07m50s
